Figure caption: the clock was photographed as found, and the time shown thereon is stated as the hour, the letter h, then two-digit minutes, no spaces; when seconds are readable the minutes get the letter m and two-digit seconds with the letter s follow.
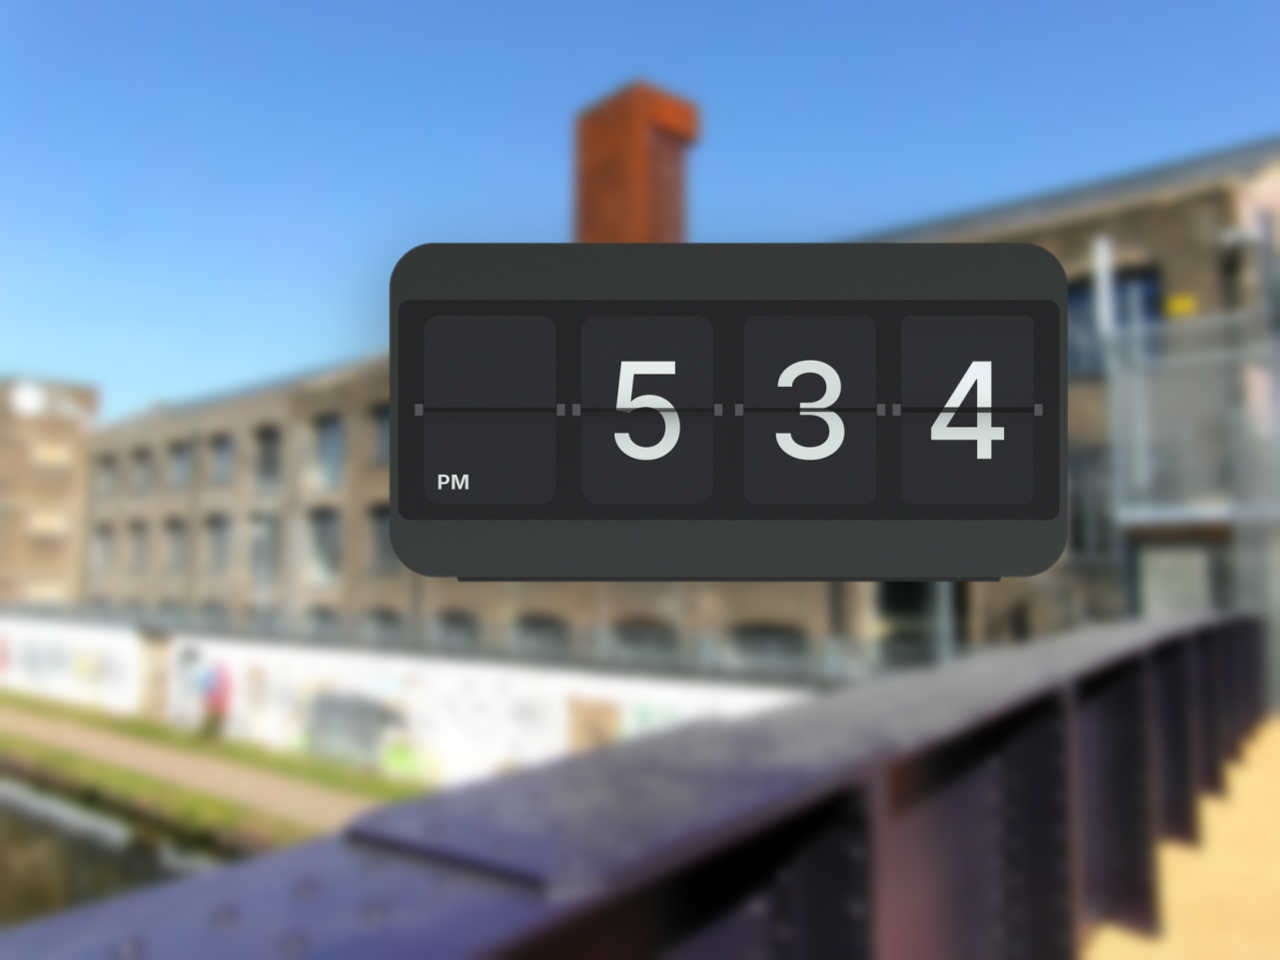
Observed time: 5h34
